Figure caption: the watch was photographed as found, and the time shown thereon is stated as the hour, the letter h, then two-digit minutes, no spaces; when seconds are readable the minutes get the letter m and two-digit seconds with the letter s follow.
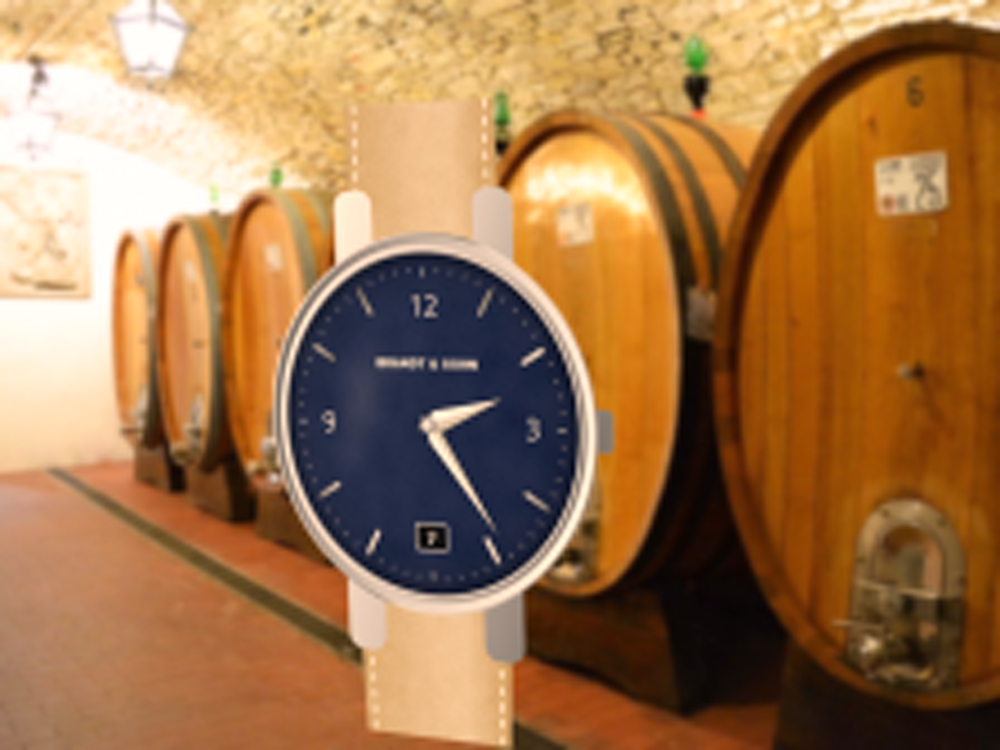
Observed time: 2h24
